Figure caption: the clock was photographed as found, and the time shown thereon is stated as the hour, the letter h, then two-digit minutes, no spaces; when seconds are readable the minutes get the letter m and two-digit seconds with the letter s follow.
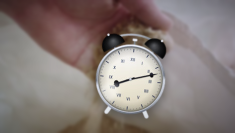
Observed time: 8h12
